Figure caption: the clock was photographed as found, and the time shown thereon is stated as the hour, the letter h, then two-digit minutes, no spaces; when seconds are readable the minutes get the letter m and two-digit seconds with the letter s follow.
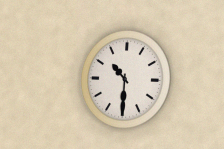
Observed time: 10h30
